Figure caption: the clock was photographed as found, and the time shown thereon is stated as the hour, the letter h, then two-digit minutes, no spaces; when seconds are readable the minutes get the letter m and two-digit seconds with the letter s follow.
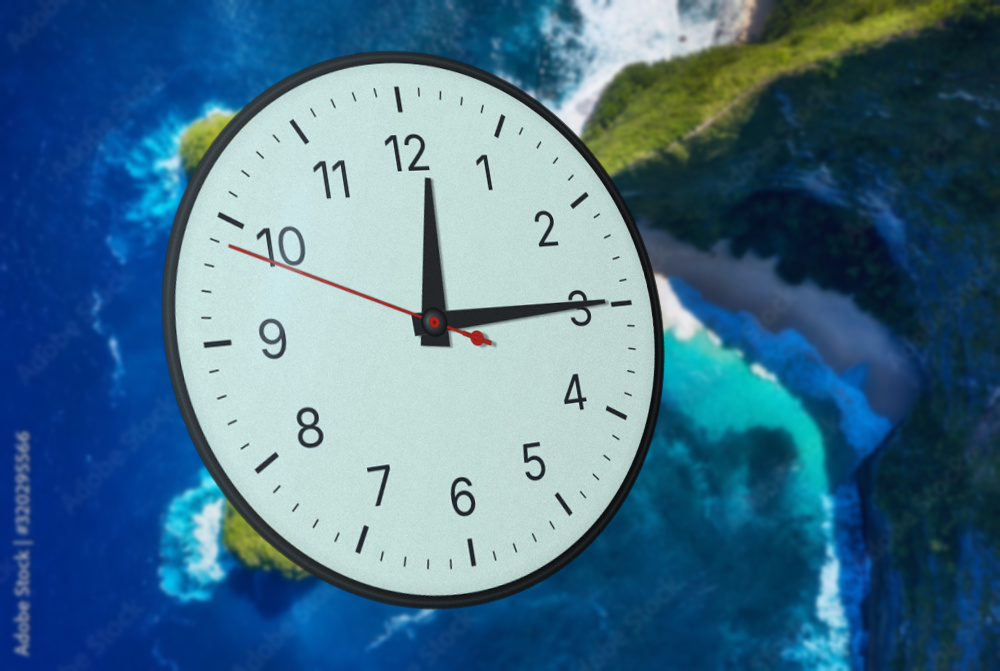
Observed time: 12h14m49s
